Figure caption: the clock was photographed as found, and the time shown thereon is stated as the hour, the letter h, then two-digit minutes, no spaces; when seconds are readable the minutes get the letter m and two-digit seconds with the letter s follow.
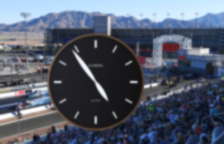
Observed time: 4h54
